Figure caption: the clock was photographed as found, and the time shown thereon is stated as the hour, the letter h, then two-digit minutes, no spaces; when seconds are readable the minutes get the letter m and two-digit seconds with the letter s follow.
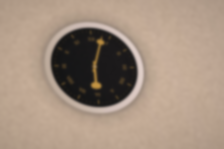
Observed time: 6h03
